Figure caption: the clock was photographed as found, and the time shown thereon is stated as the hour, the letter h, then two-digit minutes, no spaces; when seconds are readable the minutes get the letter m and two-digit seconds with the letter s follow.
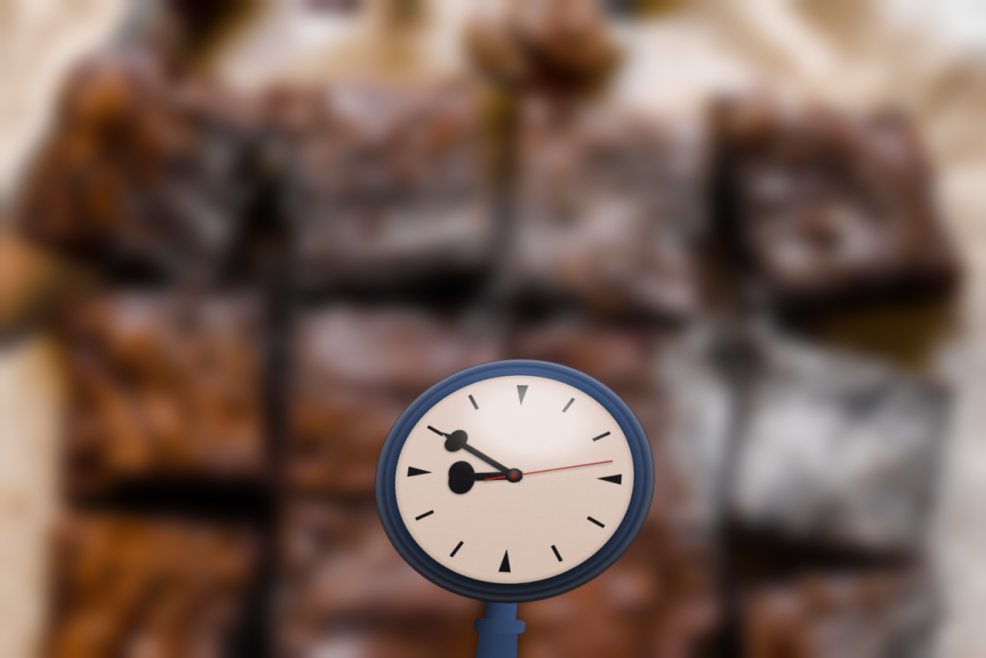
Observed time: 8h50m13s
